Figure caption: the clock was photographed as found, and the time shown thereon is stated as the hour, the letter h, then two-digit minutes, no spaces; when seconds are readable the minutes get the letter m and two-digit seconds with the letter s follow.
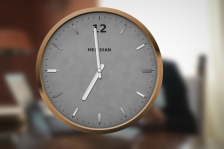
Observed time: 6h59
